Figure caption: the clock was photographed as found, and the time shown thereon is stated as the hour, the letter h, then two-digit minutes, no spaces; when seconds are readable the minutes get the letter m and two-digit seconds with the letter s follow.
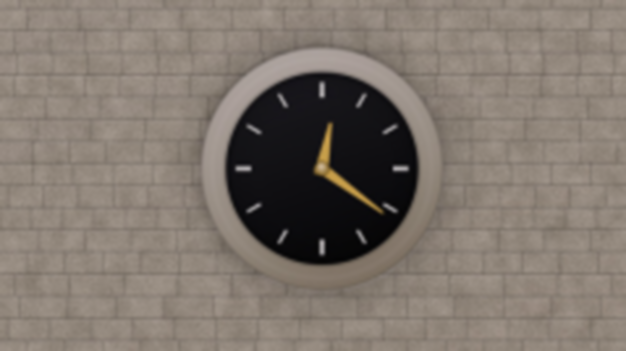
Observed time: 12h21
